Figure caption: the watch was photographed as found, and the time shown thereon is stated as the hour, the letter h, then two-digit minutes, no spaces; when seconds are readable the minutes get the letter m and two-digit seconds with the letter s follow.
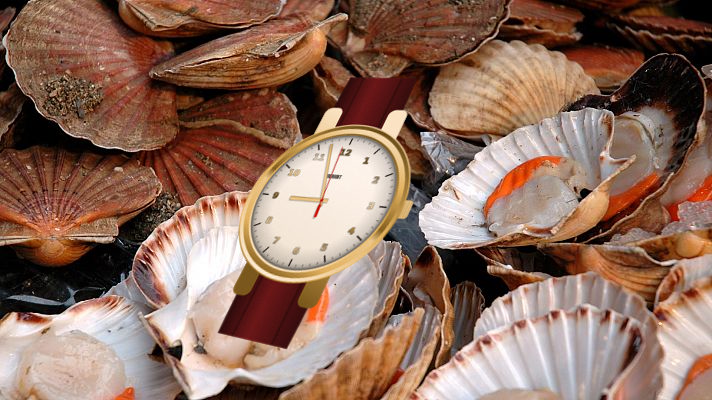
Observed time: 8h56m59s
